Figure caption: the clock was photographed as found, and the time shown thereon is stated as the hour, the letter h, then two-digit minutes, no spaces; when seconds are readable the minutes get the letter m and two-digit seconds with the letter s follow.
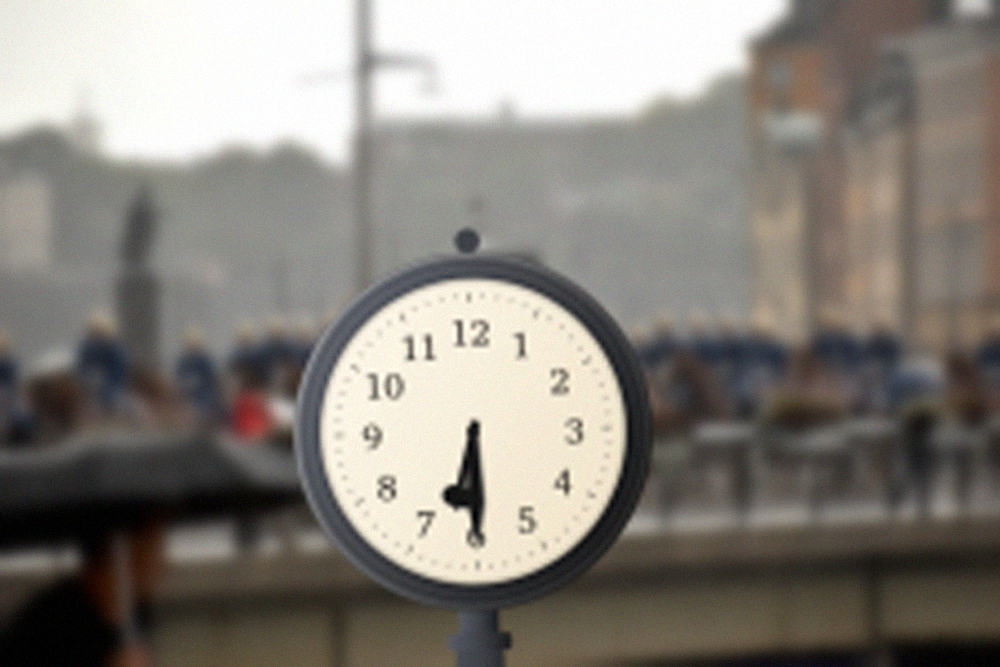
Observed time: 6h30
